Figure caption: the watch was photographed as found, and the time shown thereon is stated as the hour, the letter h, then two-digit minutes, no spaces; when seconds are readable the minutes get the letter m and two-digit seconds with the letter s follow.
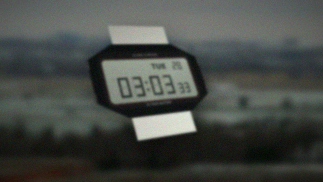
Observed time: 3h03
